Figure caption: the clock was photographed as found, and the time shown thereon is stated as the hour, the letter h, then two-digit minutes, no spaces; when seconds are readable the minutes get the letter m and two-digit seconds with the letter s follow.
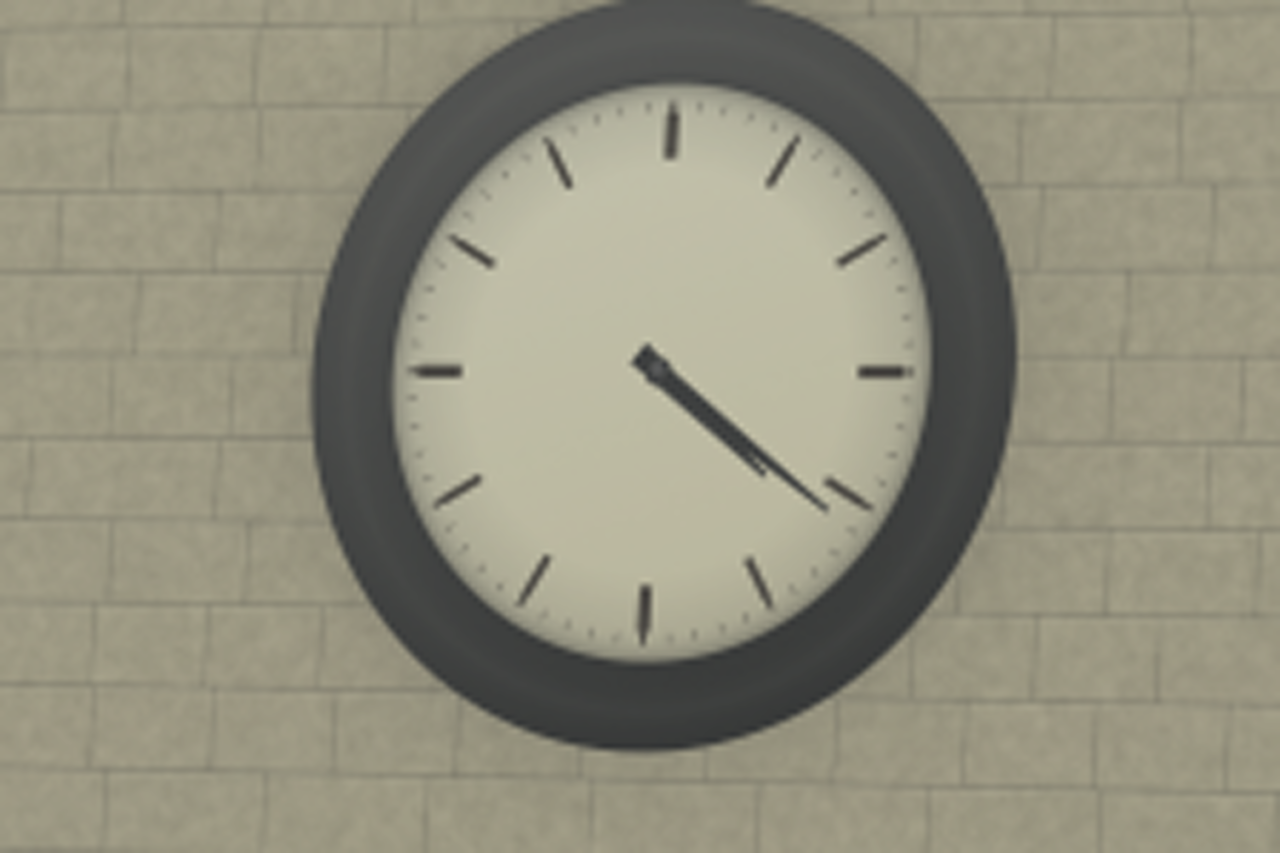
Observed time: 4h21
